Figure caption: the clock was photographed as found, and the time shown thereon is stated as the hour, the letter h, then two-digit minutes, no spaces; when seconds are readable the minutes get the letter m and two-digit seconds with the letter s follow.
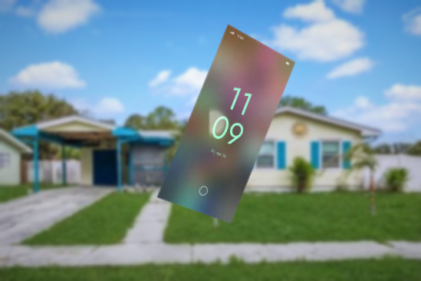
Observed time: 11h09
